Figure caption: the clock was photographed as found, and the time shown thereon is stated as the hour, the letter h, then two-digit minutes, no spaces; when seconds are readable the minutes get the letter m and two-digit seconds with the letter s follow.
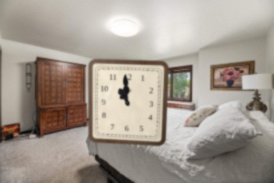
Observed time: 10h59
